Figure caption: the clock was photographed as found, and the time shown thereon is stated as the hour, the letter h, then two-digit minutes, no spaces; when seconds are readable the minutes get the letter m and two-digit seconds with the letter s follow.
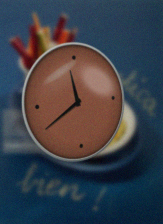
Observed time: 11h40
